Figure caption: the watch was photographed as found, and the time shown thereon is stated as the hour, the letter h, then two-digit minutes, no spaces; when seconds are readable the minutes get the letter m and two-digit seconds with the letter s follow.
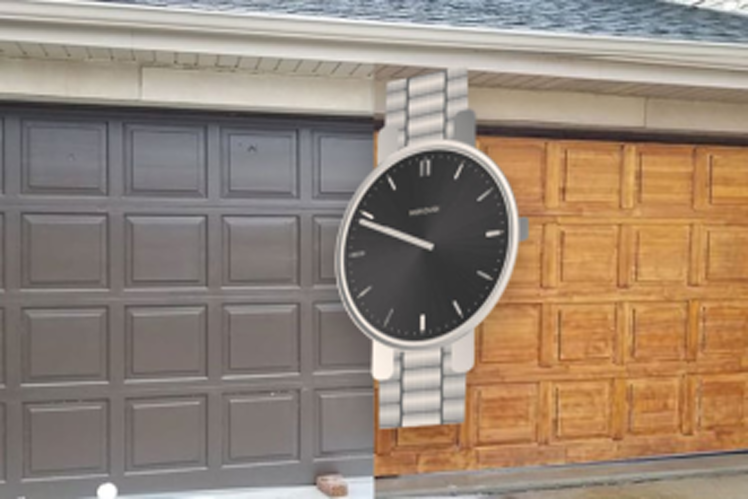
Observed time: 9h49
